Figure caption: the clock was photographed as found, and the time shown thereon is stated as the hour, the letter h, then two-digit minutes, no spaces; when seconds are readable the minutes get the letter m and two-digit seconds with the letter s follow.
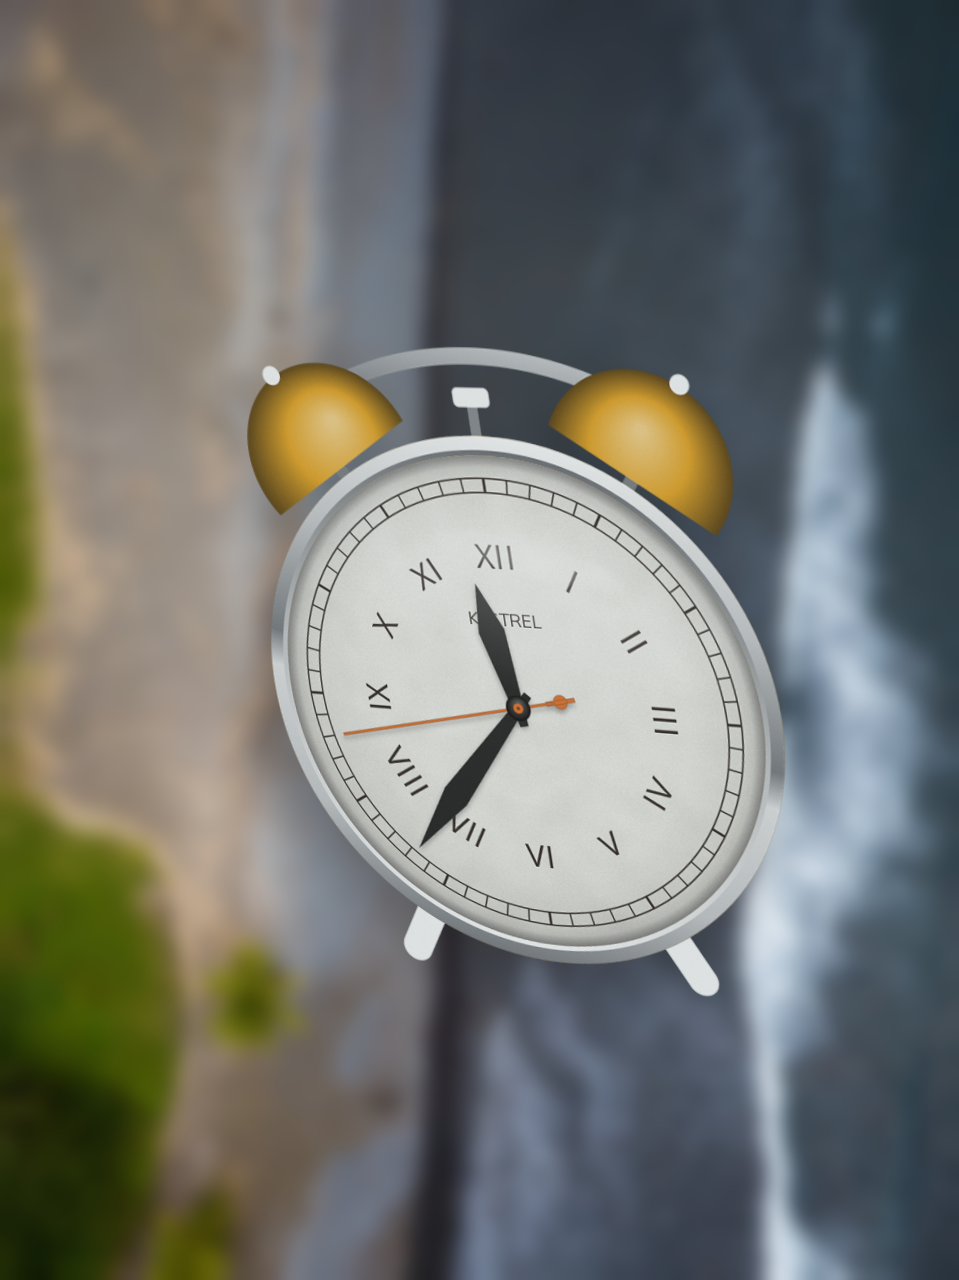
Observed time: 11h36m43s
